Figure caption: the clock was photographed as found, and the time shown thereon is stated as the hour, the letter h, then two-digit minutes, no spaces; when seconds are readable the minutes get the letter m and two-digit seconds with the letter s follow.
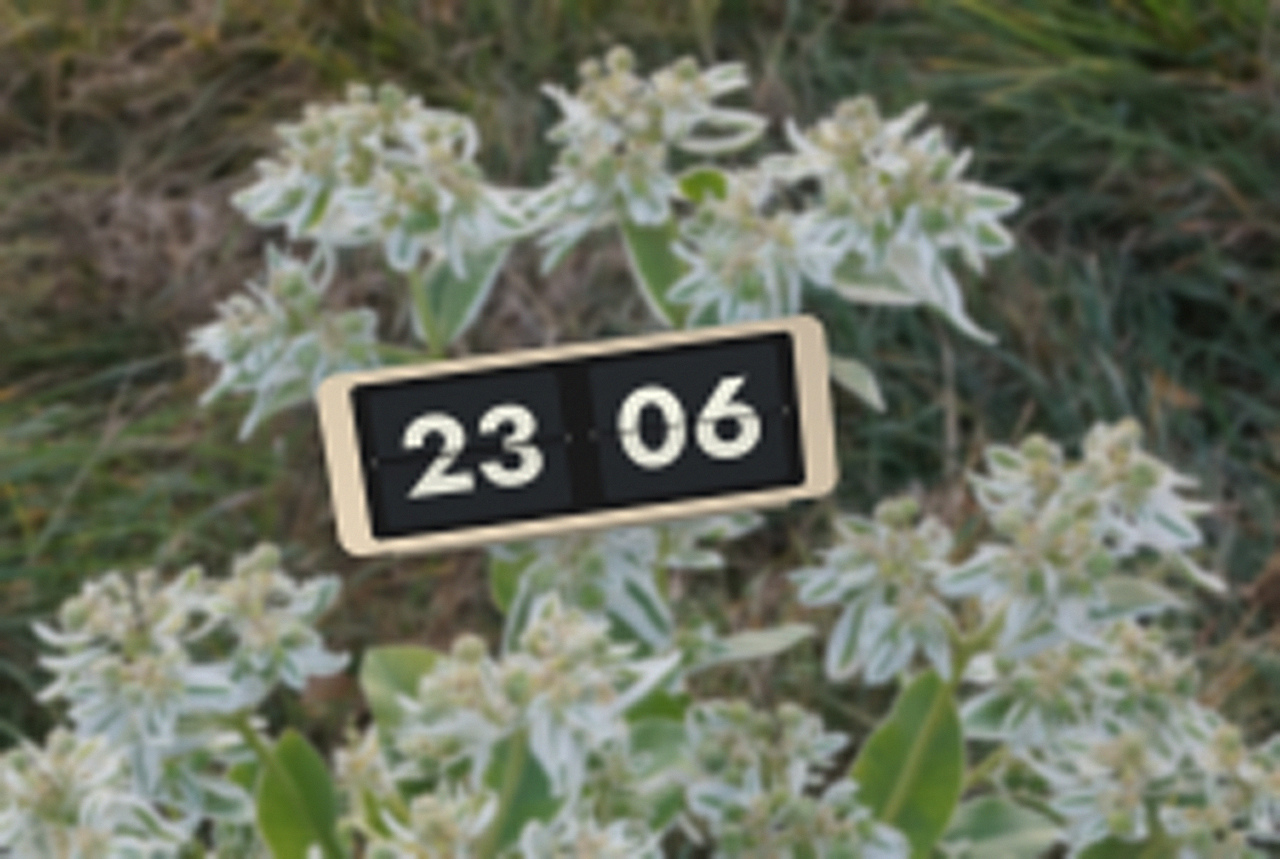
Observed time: 23h06
